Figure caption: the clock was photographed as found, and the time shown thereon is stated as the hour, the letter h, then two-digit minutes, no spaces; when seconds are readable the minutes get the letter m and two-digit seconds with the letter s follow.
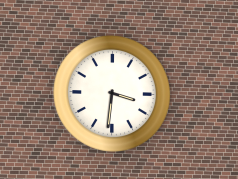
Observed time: 3h31
